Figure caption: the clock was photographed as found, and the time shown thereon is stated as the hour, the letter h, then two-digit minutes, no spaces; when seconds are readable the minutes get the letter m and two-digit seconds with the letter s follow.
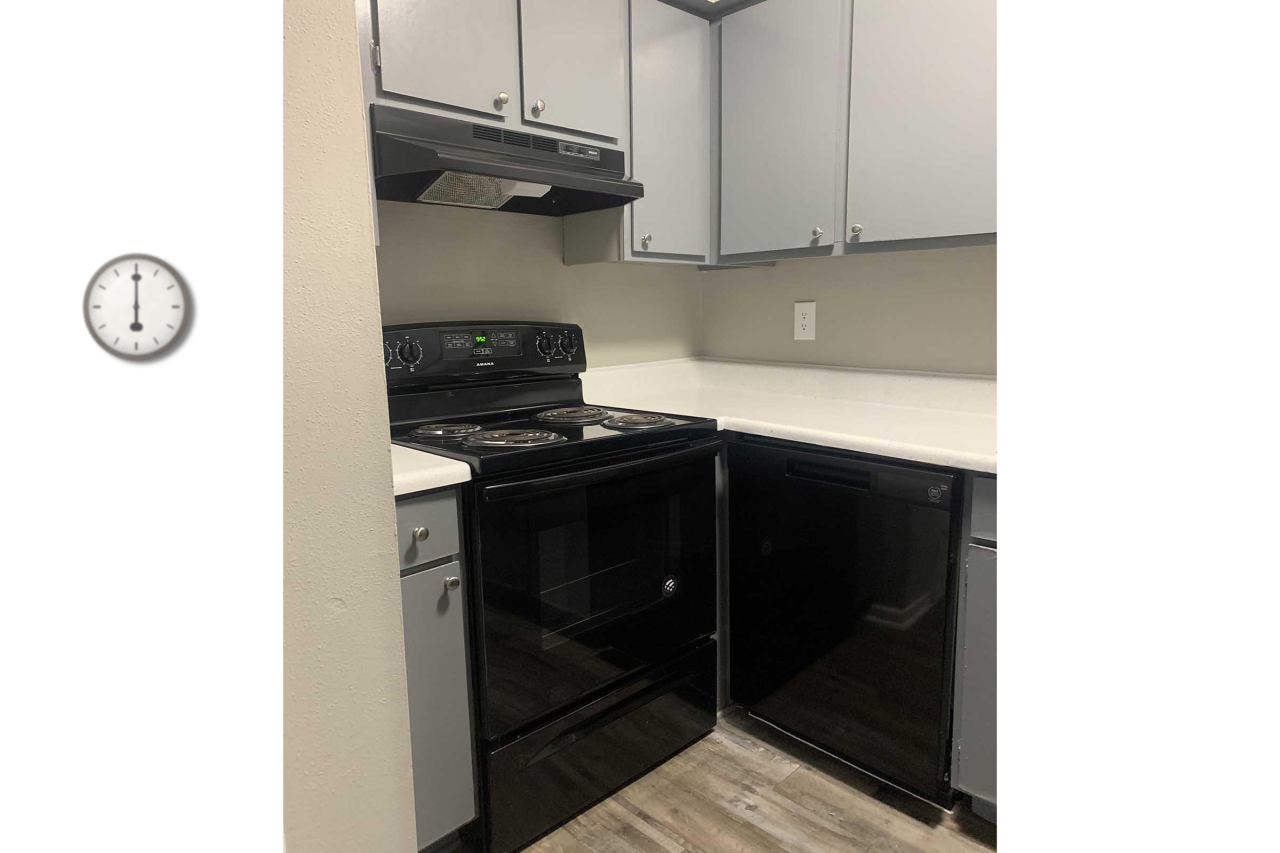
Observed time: 6h00
